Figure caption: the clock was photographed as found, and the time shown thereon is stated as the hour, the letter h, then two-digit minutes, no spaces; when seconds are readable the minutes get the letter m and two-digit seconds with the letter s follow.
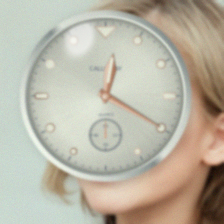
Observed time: 12h20
